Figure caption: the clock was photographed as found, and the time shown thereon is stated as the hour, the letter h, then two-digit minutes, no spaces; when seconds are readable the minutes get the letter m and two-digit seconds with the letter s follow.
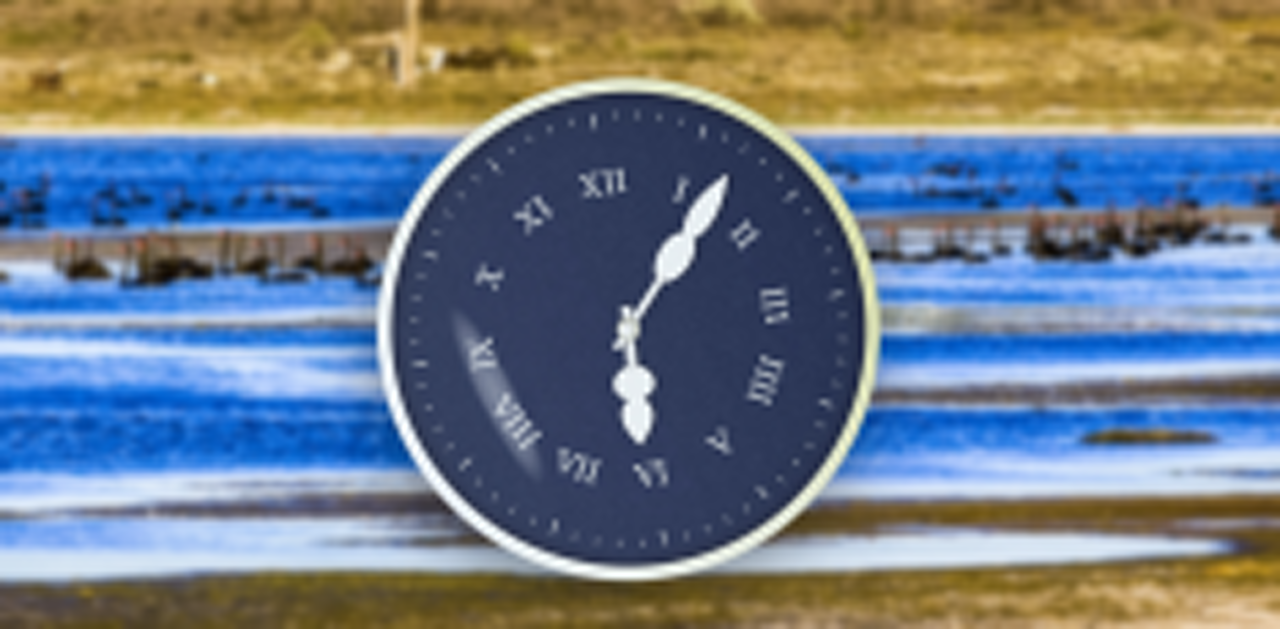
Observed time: 6h07
